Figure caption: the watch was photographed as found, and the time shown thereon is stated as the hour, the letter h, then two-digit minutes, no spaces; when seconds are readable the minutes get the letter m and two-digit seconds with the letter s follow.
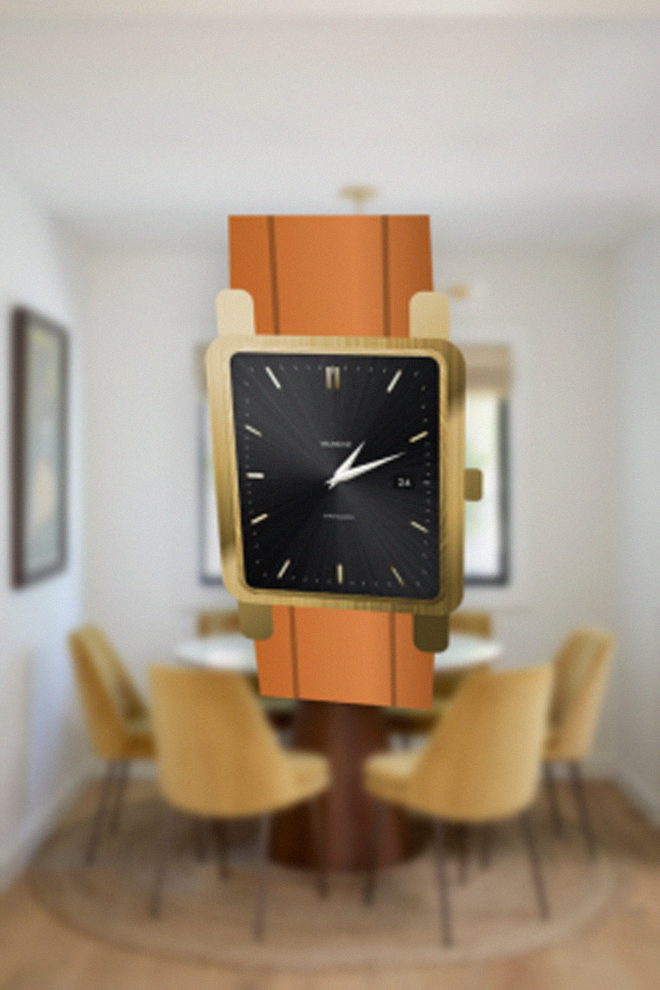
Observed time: 1h11
